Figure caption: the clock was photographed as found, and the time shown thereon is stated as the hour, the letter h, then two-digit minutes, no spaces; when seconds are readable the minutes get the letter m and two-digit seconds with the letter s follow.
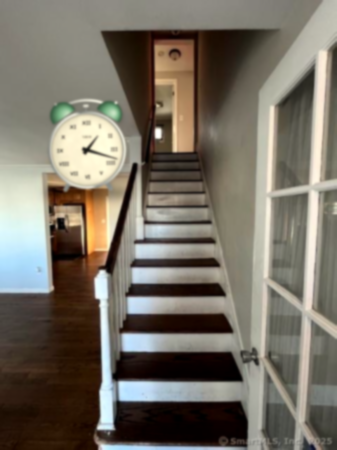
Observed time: 1h18
